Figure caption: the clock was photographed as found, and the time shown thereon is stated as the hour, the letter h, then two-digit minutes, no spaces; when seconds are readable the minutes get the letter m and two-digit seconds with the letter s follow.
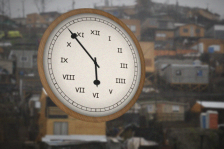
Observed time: 5h53
